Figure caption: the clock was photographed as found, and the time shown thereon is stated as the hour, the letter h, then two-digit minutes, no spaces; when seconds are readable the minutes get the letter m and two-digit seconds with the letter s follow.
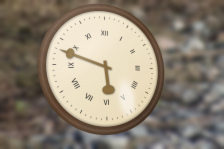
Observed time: 5h48
